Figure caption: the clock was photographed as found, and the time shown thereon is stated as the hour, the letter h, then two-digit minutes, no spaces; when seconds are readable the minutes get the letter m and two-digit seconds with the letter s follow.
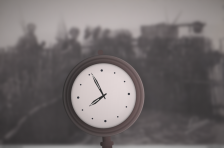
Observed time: 7h56
